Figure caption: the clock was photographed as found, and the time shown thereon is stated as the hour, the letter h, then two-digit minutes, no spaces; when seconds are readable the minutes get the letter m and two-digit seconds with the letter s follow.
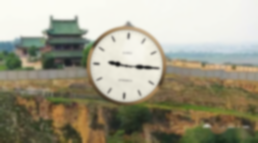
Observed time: 9h15
